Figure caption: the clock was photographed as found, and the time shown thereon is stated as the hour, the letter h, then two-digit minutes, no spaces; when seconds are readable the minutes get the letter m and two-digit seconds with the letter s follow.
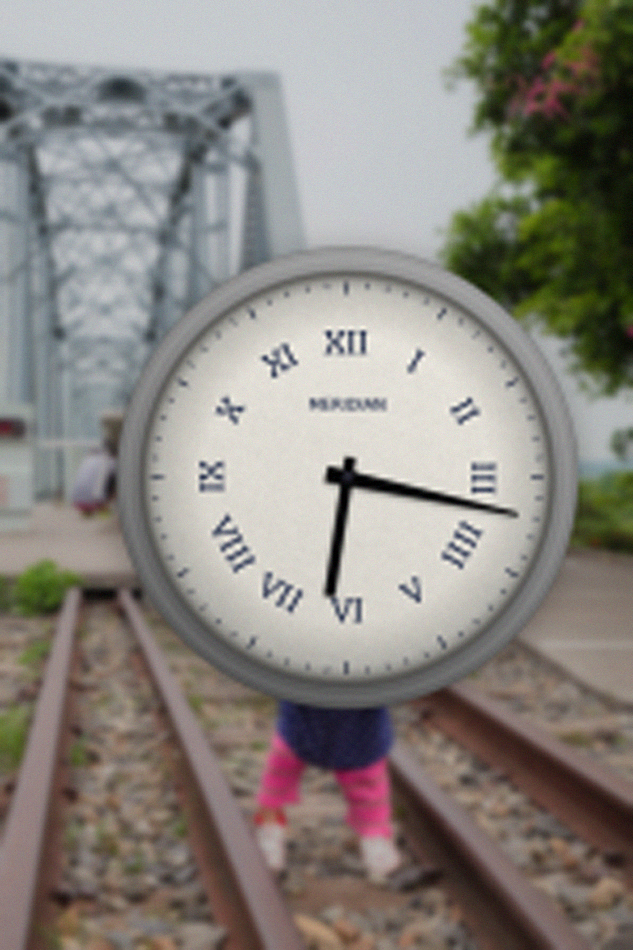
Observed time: 6h17
